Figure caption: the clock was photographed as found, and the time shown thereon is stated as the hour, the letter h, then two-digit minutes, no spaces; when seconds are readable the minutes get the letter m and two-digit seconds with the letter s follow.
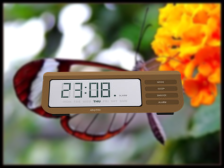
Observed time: 23h08
